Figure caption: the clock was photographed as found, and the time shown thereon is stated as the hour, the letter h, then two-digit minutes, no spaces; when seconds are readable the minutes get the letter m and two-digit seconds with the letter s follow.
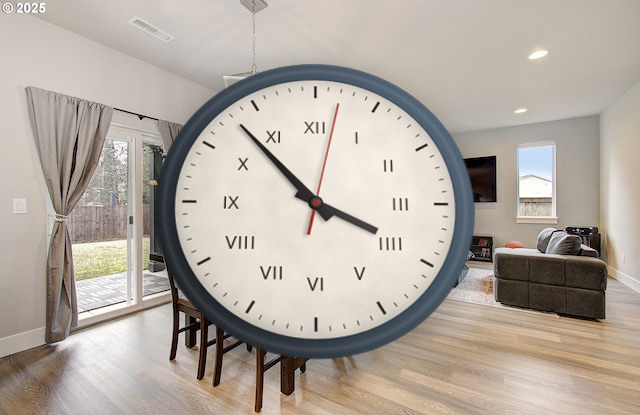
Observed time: 3h53m02s
